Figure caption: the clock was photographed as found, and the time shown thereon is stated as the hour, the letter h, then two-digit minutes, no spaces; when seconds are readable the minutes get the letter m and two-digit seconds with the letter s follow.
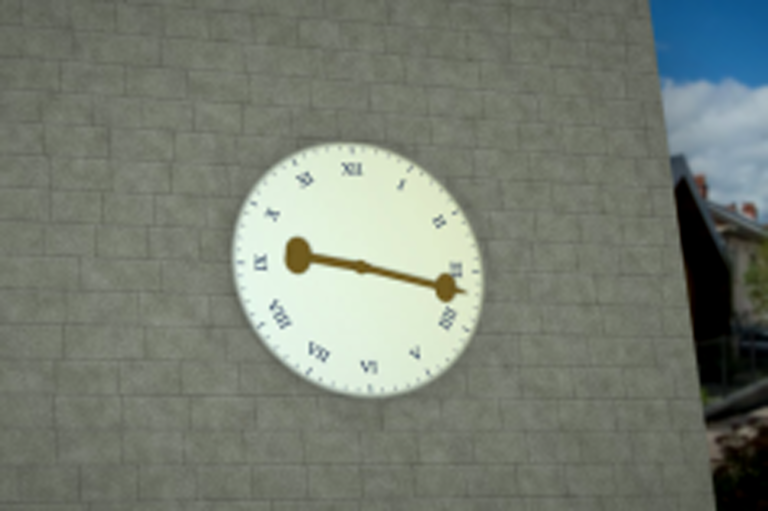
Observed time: 9h17
